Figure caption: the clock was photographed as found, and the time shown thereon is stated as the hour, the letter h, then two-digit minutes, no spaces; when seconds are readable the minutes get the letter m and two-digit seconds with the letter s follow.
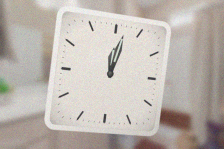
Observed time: 12h02
